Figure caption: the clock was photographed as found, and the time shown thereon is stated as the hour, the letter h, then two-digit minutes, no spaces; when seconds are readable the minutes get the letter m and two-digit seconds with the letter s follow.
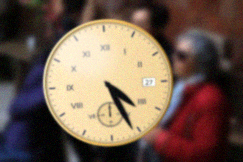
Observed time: 4h26
